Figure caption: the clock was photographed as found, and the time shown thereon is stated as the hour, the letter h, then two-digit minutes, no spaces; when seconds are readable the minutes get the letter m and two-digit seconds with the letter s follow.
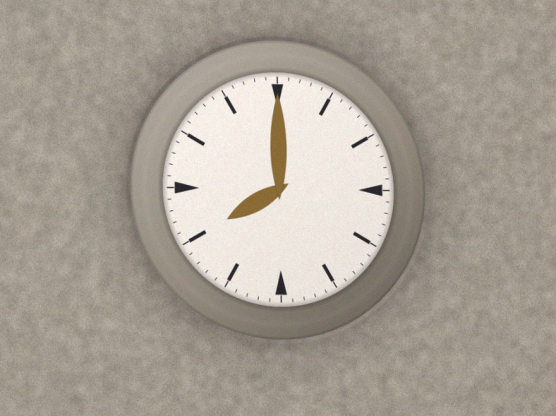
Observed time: 8h00
